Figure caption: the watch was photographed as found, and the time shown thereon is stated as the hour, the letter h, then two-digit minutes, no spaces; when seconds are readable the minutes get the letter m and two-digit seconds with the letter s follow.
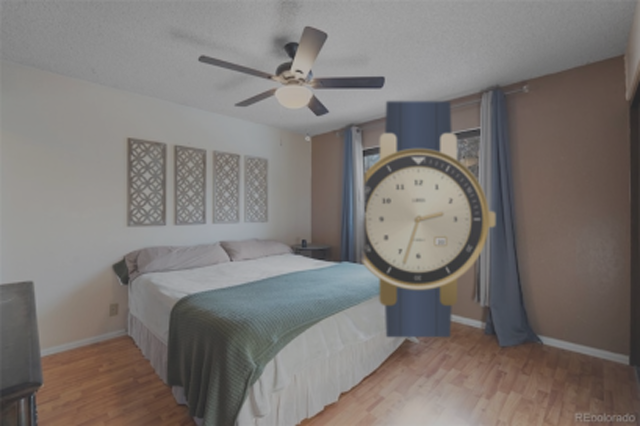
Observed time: 2h33
